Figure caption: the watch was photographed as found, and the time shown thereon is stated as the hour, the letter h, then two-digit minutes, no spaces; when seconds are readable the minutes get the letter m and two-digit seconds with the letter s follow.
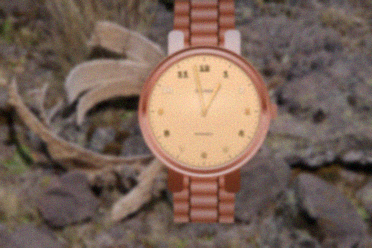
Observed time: 12h58
